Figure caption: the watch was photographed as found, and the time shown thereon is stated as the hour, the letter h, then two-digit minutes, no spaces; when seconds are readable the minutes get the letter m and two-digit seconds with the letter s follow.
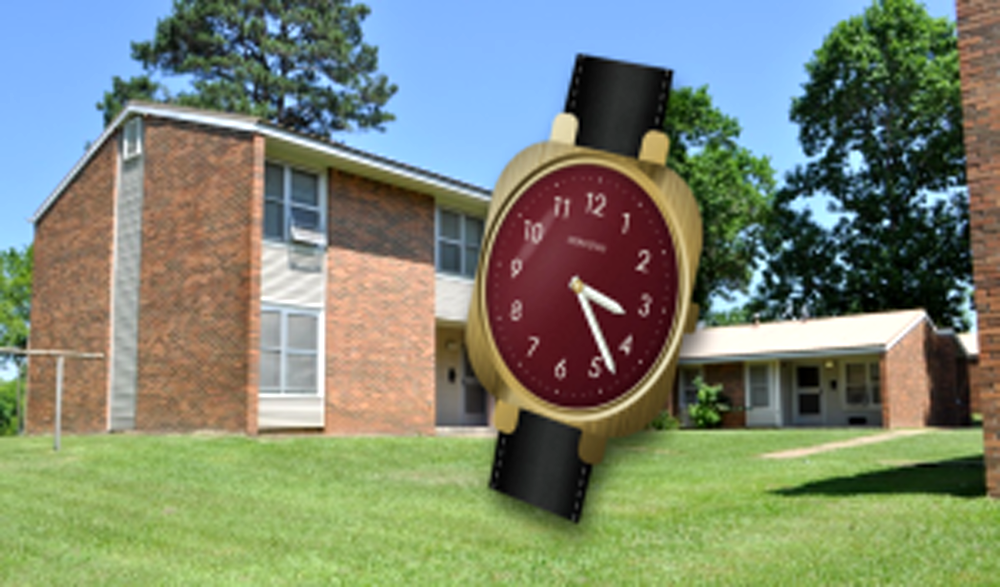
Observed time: 3h23
